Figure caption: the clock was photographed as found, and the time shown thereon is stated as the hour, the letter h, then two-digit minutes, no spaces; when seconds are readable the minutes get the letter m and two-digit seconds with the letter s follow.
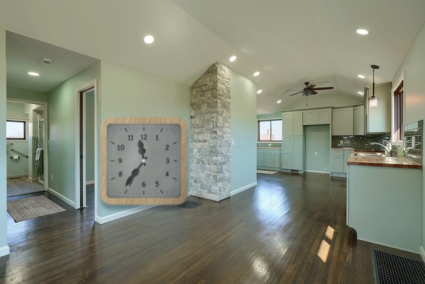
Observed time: 11h36
